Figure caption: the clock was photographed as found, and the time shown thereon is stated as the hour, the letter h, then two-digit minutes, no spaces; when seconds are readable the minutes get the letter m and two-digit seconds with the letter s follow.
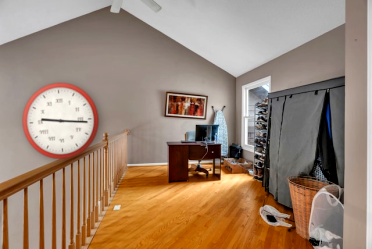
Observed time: 9h16
